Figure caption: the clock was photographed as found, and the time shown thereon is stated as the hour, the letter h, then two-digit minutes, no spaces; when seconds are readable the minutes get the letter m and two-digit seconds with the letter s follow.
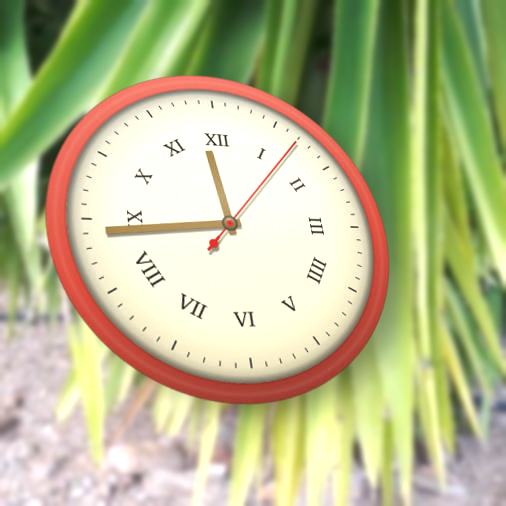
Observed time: 11h44m07s
